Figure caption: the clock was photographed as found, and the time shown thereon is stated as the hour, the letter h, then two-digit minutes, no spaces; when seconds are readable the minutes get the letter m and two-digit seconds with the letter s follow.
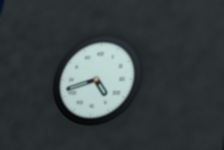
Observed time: 4h42
